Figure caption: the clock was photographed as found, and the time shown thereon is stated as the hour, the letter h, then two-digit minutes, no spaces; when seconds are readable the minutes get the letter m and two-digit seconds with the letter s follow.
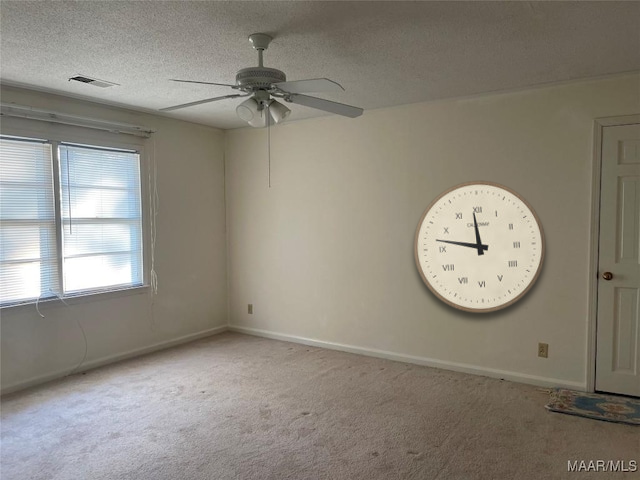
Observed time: 11h47
